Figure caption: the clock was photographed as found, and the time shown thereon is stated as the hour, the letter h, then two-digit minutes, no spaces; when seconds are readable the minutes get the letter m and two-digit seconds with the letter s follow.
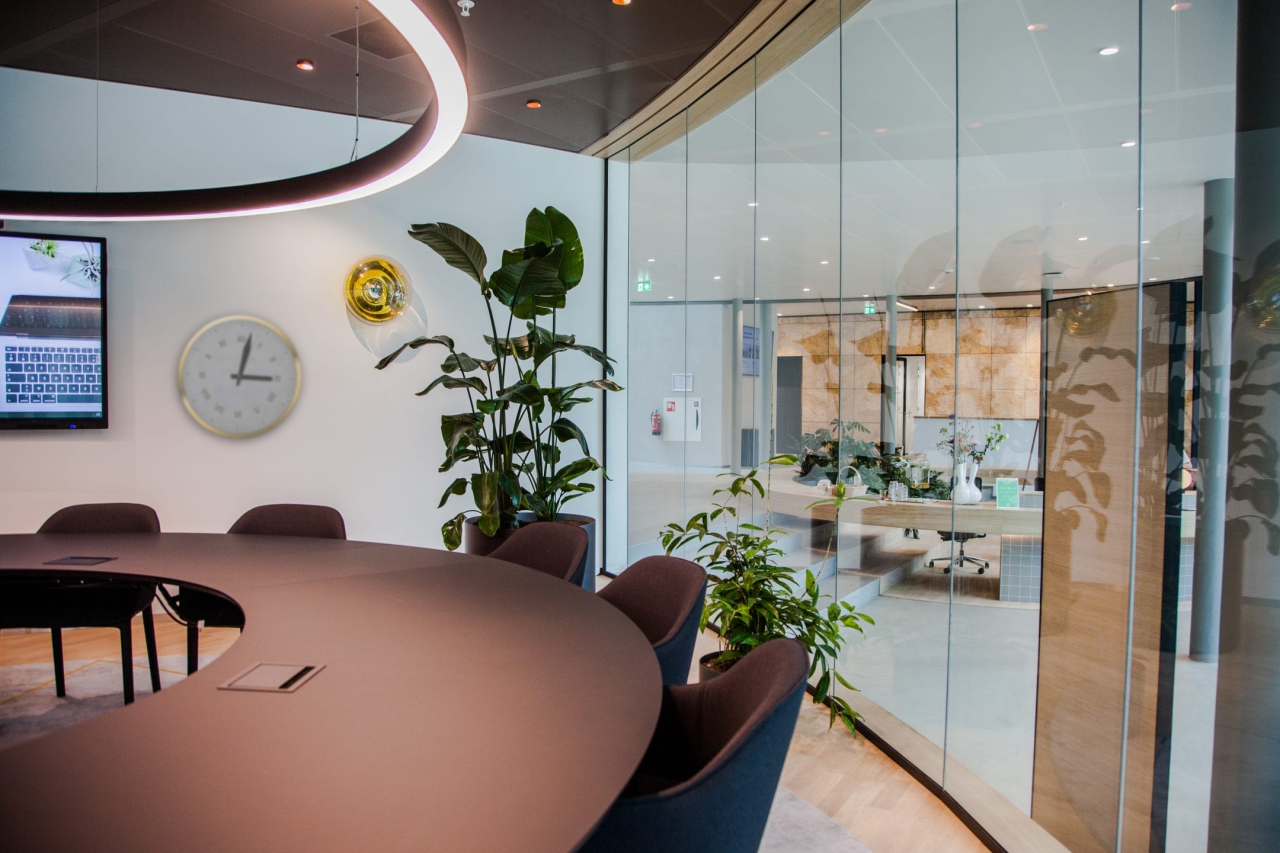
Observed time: 3h02
